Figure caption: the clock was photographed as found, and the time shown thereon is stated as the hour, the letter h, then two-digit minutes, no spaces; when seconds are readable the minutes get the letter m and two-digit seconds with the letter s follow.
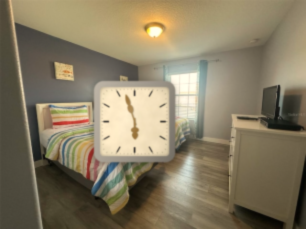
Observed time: 5h57
